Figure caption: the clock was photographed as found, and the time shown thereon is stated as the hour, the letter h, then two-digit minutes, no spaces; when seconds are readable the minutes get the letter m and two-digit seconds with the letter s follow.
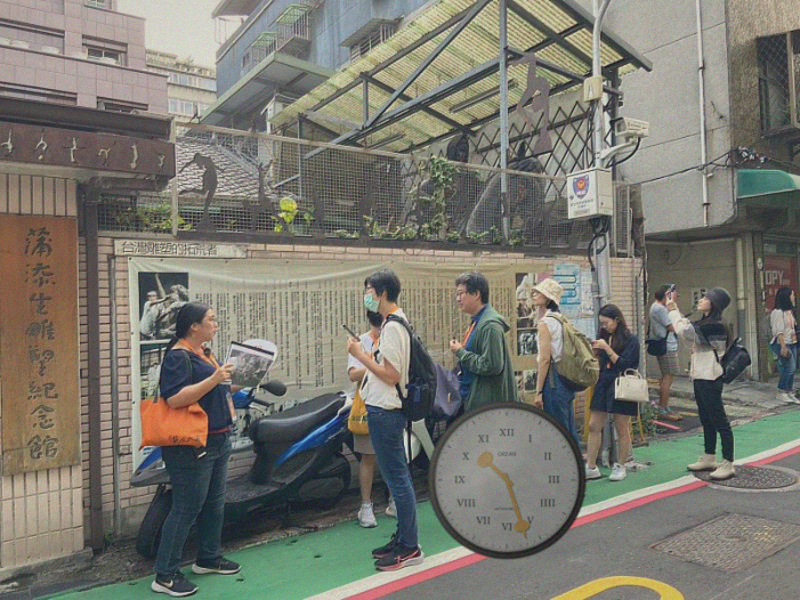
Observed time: 10h27
